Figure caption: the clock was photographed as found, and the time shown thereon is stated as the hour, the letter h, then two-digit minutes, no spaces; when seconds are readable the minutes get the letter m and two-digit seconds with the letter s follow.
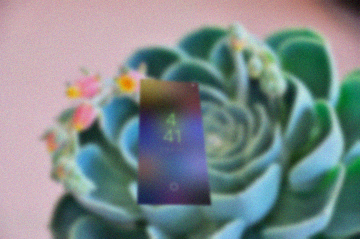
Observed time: 4h41
